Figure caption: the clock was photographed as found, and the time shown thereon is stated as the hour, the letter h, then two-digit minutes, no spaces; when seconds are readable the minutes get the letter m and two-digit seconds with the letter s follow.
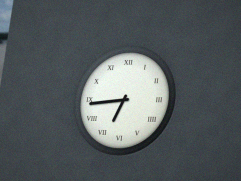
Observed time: 6h44
